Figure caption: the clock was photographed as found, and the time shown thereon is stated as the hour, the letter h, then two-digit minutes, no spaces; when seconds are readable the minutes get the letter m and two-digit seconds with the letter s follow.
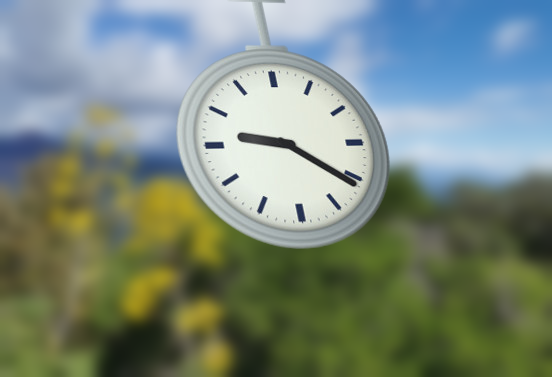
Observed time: 9h21
